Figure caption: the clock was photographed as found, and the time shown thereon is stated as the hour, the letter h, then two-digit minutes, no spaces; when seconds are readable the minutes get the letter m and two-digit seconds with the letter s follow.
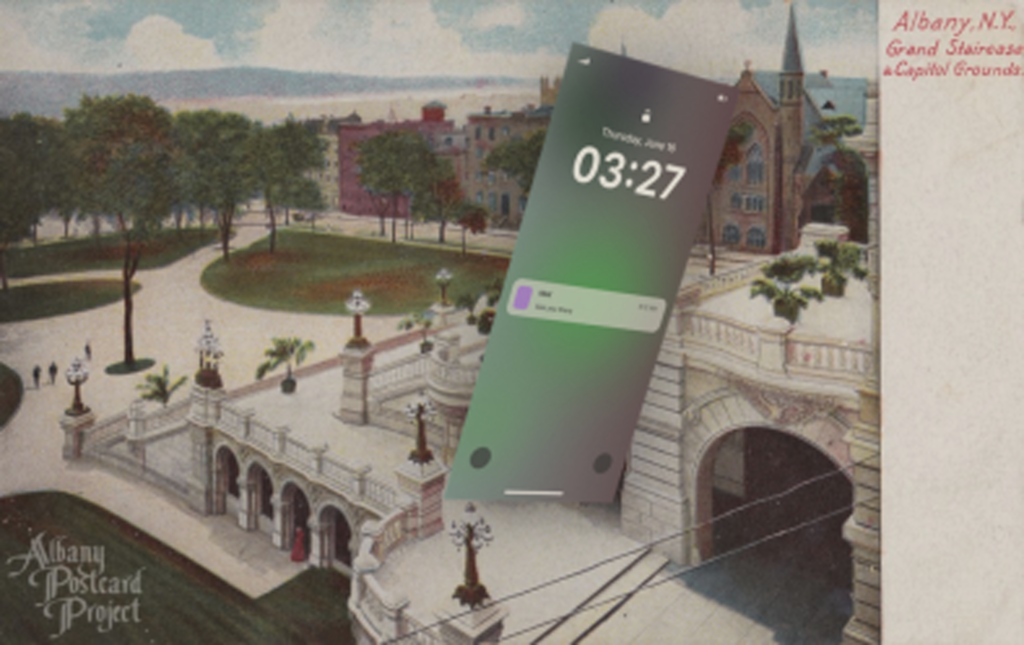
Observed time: 3h27
